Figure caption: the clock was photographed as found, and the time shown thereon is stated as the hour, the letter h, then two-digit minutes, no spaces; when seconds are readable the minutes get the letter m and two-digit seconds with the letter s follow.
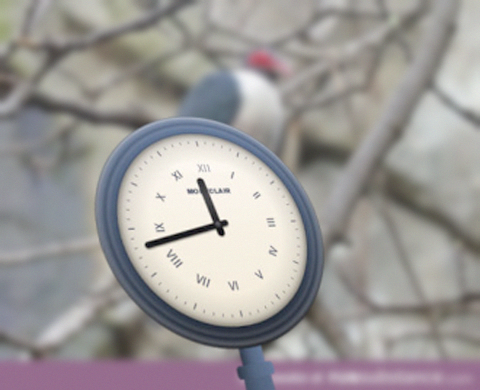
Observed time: 11h43
